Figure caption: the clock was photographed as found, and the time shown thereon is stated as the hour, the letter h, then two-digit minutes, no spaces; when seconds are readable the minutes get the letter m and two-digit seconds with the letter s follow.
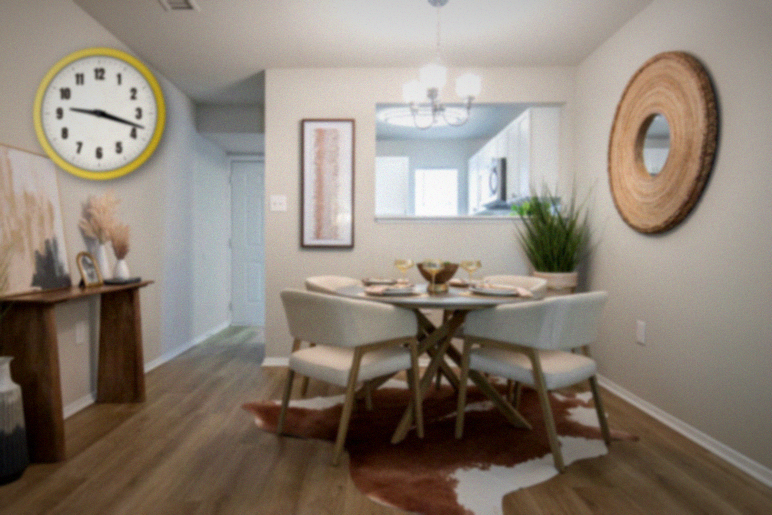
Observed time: 9h18
